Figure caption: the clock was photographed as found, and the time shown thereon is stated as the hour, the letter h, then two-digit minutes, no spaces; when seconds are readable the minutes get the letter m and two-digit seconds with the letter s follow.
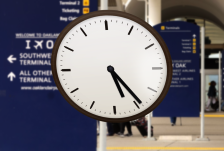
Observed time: 5h24
